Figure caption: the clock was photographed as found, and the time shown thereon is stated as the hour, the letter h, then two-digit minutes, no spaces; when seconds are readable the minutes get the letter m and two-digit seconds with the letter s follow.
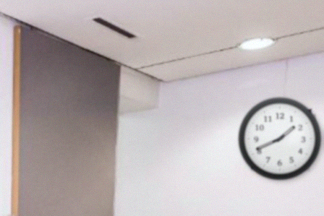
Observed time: 1h41
